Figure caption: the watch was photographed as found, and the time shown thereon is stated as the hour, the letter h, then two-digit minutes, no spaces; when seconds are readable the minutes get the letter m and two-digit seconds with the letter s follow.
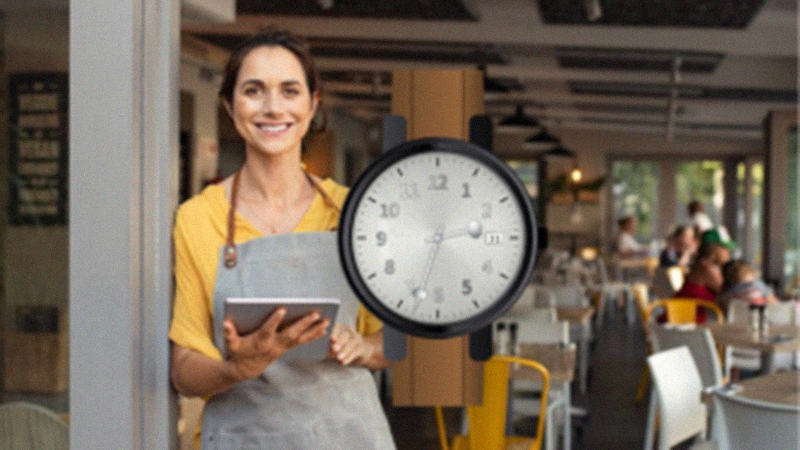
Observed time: 2h33
